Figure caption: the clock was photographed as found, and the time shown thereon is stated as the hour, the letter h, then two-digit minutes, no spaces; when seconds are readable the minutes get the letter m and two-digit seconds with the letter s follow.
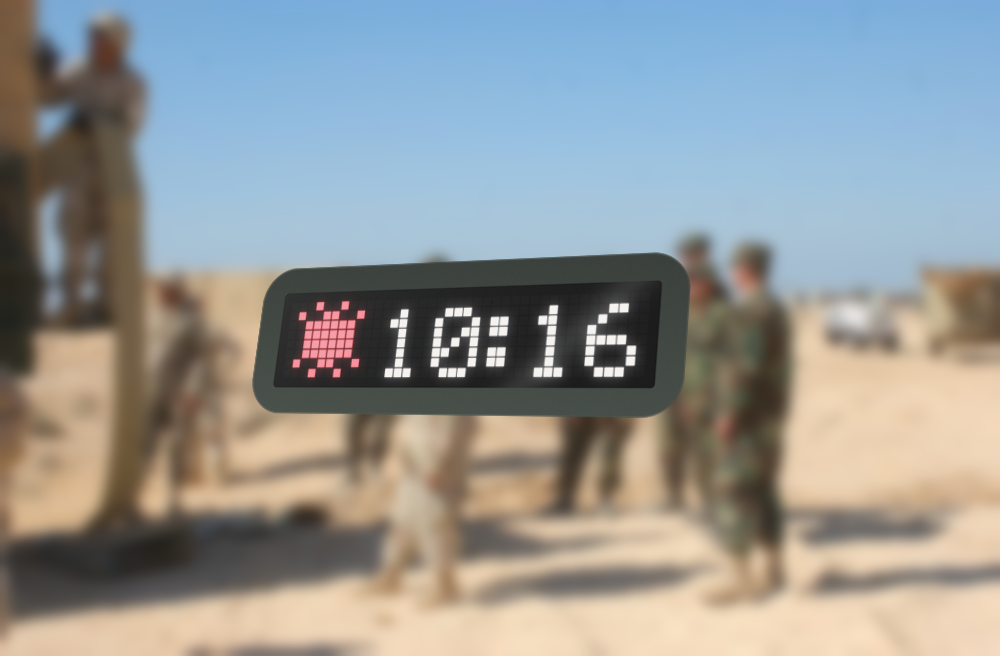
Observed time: 10h16
